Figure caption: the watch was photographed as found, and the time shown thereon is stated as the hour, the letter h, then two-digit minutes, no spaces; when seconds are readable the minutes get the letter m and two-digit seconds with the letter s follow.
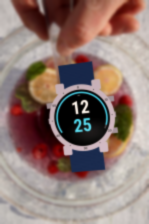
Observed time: 12h25
